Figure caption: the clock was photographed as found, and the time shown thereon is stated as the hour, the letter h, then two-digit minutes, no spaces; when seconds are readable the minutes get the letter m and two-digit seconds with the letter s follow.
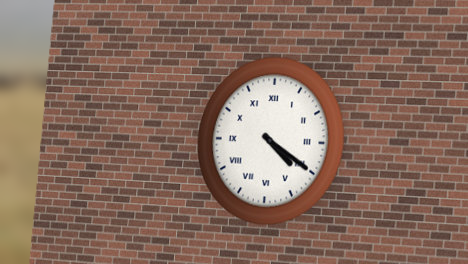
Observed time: 4h20
